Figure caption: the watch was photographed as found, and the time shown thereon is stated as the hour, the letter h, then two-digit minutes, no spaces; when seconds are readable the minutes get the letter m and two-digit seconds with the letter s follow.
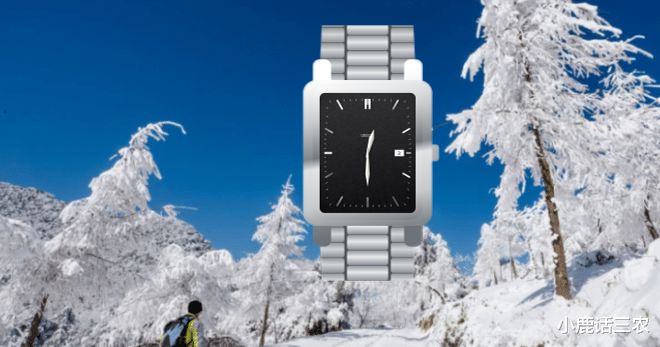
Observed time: 12h30
